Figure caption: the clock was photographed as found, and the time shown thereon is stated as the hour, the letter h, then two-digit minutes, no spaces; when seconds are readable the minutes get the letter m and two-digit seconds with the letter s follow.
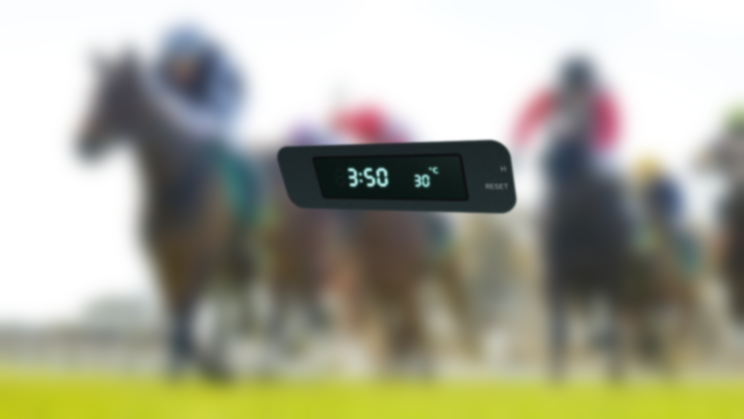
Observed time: 3h50
